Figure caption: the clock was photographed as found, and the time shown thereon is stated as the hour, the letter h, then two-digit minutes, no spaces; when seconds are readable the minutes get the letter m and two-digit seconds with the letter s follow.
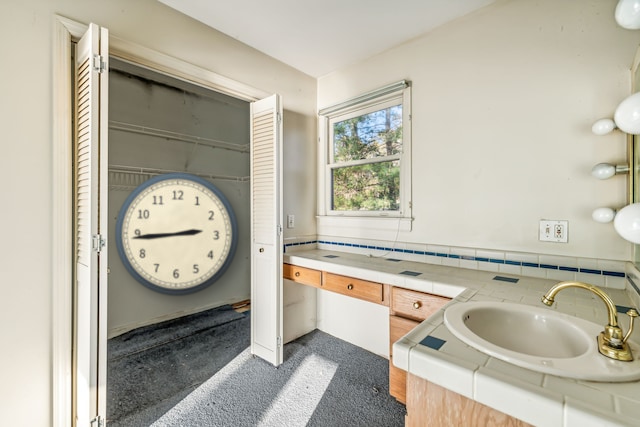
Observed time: 2h44
